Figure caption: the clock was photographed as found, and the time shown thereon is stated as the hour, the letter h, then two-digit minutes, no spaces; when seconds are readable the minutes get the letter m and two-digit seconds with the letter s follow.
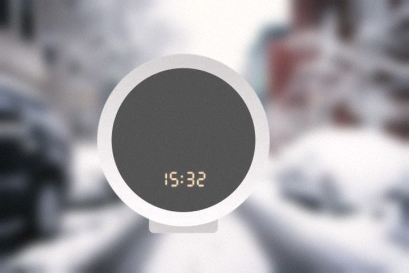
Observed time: 15h32
